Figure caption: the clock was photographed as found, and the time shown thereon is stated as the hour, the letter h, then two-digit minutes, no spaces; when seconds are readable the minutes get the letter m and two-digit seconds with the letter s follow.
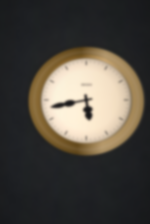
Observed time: 5h43
